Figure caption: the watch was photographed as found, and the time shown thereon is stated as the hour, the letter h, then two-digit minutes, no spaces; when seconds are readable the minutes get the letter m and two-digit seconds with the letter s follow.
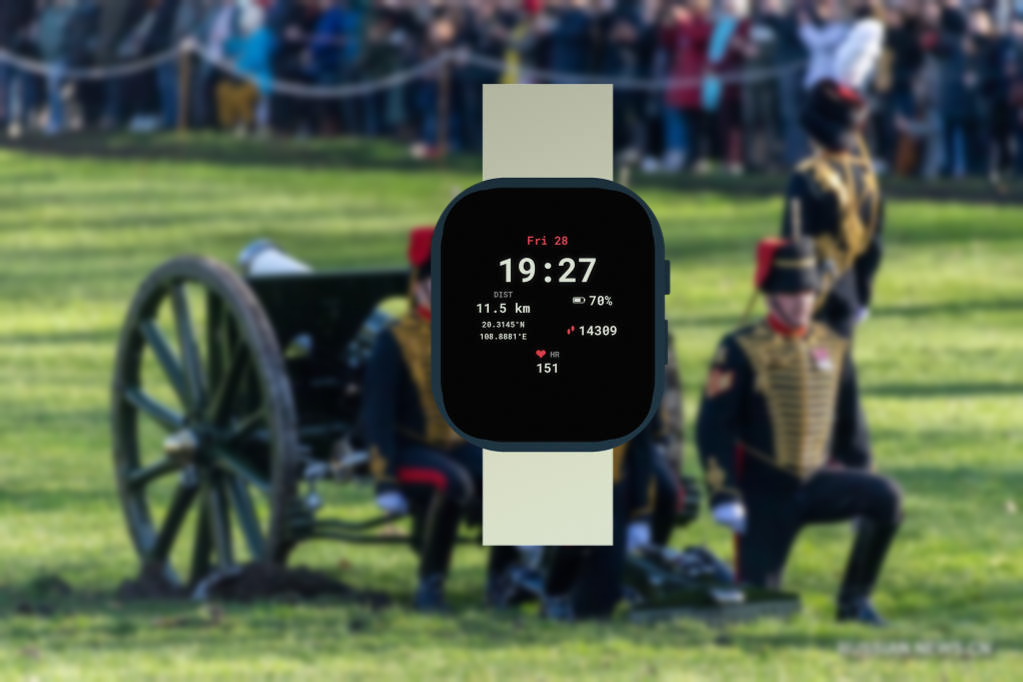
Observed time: 19h27
